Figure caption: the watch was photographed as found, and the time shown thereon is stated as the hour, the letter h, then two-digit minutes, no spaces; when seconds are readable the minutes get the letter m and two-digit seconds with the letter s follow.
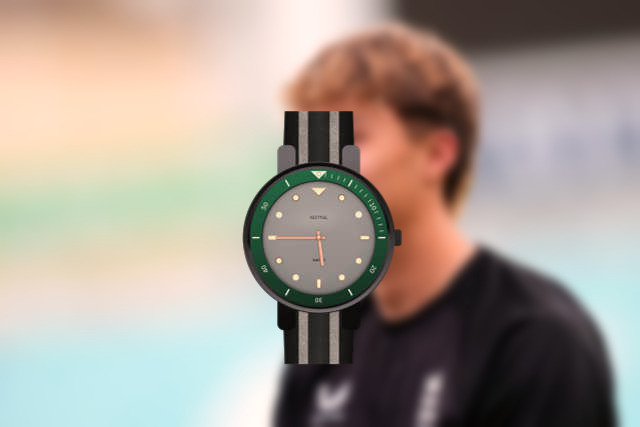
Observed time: 5h45
